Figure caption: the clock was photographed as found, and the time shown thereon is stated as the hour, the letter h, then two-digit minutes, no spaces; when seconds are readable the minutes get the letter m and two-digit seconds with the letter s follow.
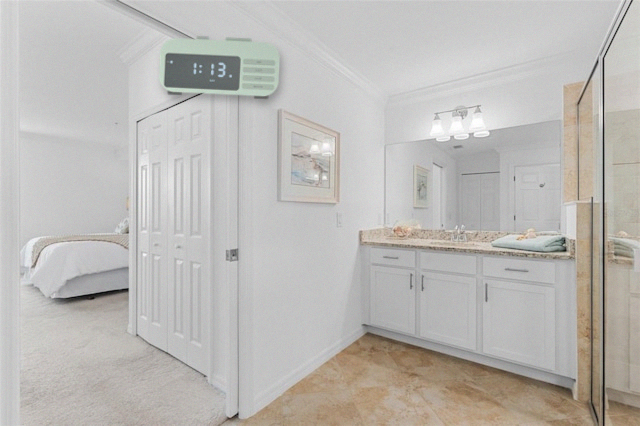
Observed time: 1h13
